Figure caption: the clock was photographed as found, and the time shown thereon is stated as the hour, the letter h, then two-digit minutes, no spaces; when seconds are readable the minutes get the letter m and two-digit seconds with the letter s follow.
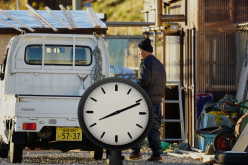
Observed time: 8h11
